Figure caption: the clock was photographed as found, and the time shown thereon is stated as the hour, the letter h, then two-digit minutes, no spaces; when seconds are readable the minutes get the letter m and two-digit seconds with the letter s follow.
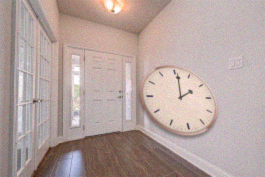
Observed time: 2h01
